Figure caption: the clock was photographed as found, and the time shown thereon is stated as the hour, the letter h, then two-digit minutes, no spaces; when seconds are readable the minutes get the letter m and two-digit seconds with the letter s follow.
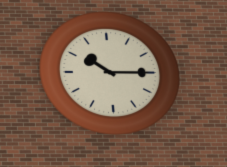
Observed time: 10h15
